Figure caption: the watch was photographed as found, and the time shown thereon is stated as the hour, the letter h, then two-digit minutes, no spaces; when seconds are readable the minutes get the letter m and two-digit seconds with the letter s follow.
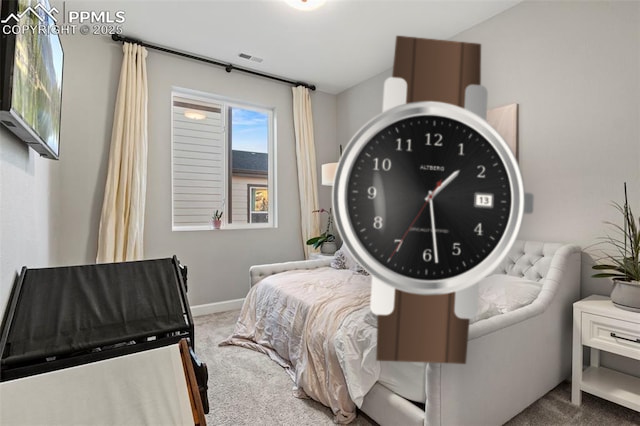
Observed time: 1h28m35s
